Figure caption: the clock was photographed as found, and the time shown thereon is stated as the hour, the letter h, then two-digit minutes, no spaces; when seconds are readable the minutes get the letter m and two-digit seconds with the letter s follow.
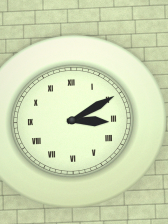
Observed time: 3h10
